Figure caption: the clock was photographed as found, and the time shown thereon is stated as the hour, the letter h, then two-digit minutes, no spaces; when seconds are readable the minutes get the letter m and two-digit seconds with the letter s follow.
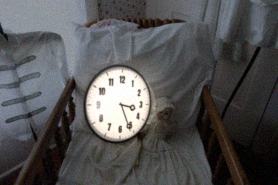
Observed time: 3h26
